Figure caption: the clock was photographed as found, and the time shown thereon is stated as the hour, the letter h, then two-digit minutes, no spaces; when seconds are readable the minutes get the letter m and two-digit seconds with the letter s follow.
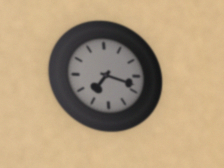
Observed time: 7h18
